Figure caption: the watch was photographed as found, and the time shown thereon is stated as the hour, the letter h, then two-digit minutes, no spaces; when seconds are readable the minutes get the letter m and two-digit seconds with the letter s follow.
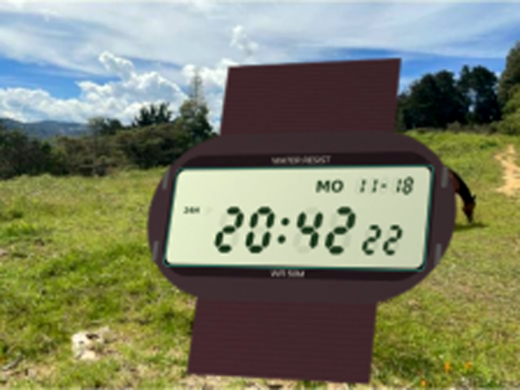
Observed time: 20h42m22s
